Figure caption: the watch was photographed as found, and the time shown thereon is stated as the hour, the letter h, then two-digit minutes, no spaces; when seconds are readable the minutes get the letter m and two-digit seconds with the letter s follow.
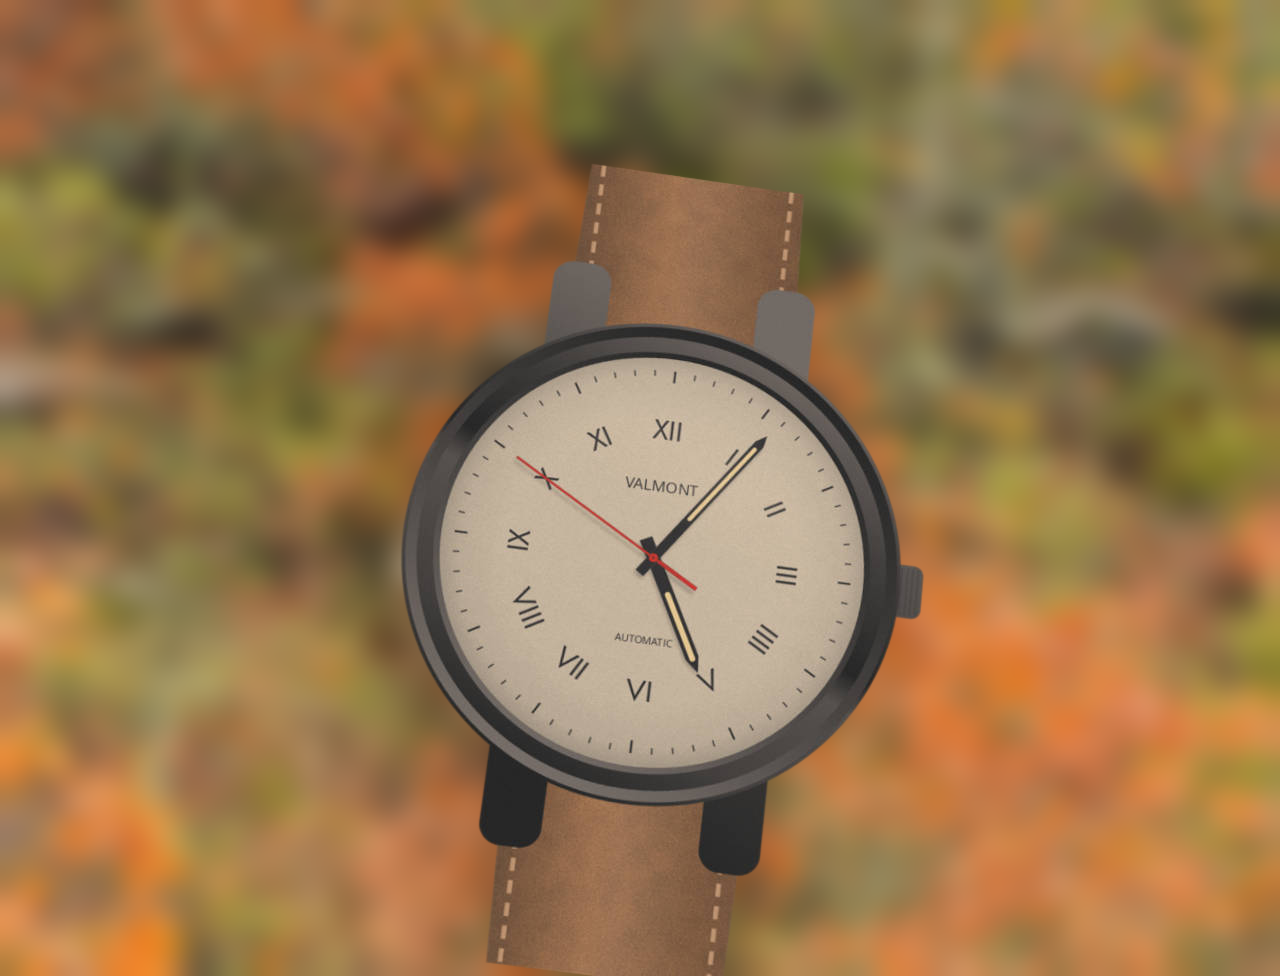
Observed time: 5h05m50s
